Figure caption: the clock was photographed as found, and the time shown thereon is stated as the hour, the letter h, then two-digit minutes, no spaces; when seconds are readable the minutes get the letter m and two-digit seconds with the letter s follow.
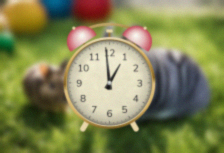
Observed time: 12h59
